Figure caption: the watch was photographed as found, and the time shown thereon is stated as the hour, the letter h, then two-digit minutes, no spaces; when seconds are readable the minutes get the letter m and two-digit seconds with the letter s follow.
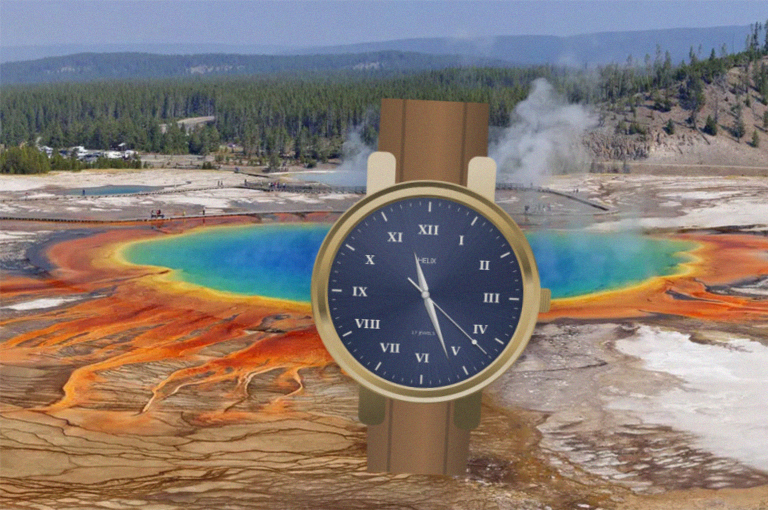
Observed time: 11h26m22s
